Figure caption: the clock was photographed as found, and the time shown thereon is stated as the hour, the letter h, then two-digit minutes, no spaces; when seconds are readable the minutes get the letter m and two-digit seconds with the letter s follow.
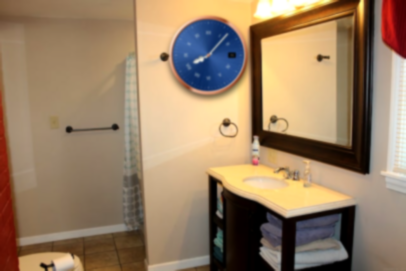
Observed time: 8h07
